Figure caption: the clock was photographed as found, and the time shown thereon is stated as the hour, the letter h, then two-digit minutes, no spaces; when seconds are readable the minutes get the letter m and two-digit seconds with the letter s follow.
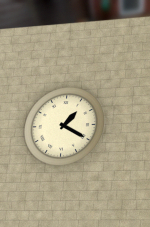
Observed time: 1h20
